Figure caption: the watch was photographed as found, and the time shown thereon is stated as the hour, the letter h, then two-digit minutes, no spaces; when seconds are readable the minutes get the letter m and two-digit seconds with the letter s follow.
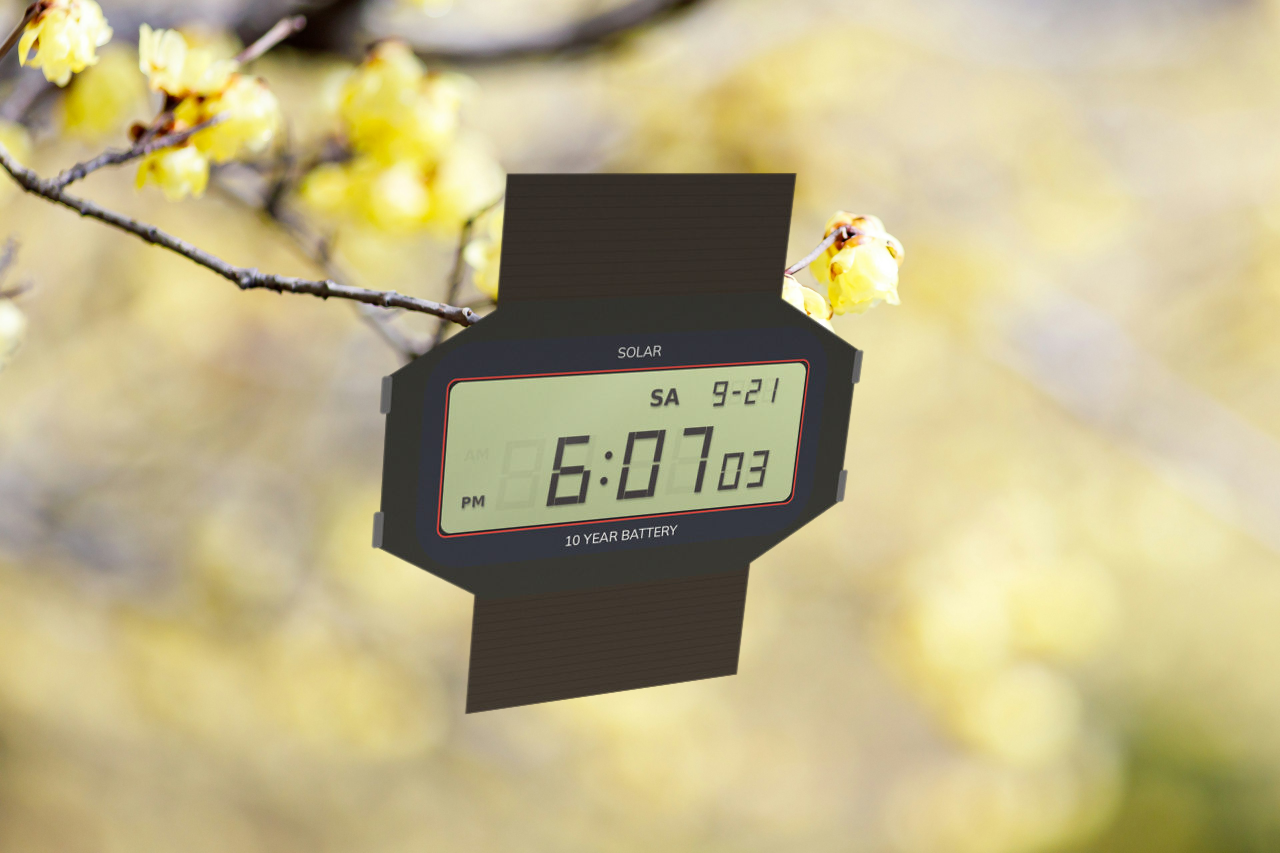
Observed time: 6h07m03s
